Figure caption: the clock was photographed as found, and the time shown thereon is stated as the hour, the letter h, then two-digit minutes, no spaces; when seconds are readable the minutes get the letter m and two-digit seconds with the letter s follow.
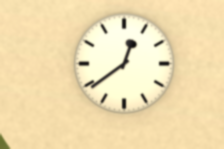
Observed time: 12h39
